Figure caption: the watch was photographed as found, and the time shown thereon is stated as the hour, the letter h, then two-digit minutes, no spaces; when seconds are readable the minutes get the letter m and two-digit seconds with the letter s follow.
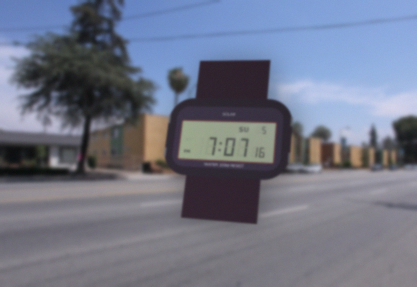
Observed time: 7h07
